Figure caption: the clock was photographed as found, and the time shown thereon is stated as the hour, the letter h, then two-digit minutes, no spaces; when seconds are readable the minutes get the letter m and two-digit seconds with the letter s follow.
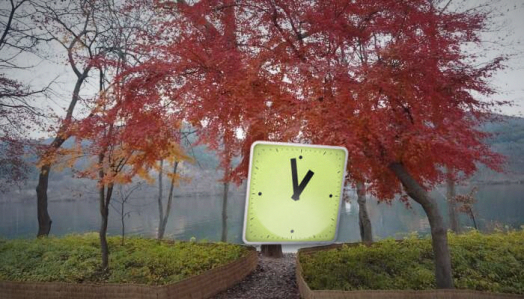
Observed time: 12h58
